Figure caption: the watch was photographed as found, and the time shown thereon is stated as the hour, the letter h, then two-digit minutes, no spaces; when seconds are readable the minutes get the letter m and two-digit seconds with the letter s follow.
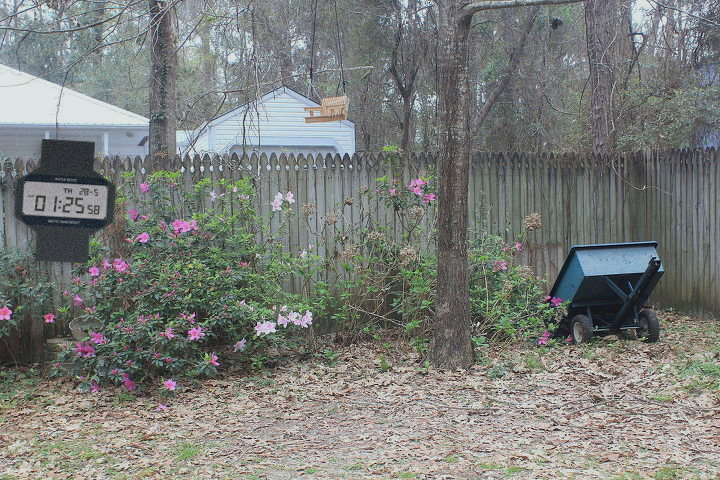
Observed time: 1h25m58s
